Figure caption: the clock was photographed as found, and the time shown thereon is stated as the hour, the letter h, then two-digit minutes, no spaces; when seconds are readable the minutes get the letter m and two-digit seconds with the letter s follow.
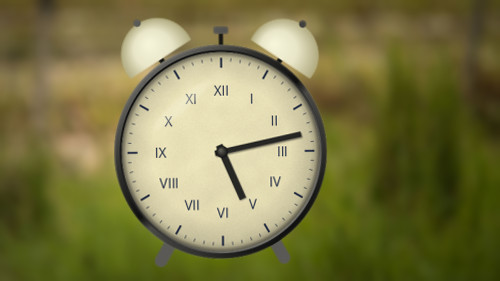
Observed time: 5h13
